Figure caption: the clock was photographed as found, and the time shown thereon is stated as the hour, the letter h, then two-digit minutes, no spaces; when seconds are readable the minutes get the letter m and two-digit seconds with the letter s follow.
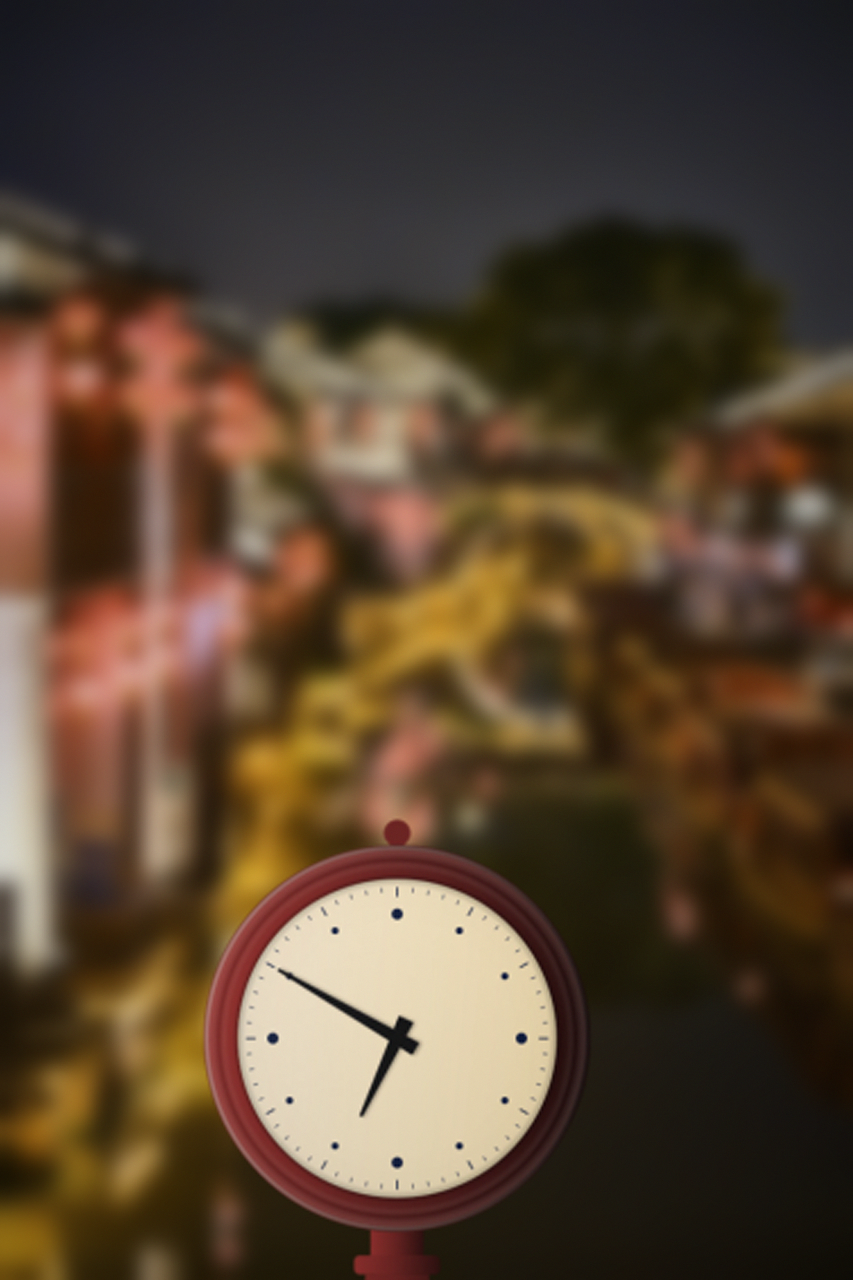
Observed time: 6h50
